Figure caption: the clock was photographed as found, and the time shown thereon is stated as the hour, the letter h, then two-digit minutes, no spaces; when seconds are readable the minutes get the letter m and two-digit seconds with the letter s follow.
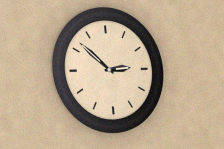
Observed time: 2h52
